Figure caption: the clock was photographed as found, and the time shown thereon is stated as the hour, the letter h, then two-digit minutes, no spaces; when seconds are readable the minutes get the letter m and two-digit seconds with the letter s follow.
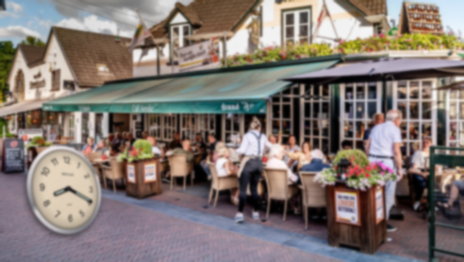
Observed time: 8h19
